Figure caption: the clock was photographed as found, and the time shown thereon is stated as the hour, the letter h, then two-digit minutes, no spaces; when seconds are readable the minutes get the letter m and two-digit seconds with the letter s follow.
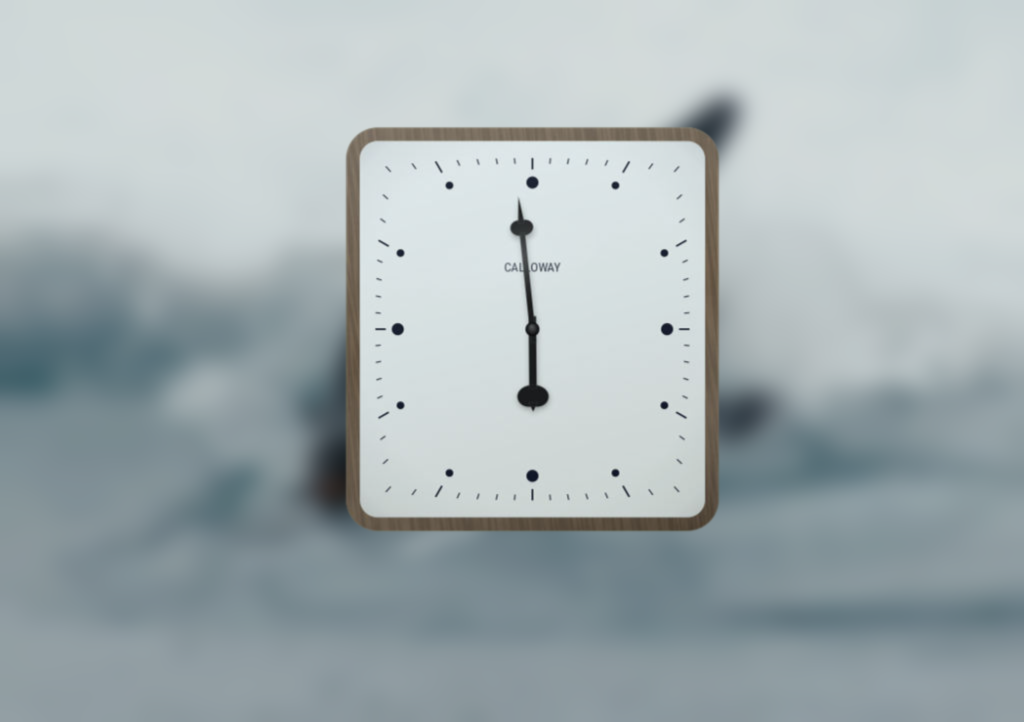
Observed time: 5h59
